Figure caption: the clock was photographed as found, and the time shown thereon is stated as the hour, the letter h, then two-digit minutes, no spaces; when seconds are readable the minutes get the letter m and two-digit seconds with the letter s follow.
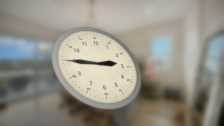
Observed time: 2h45
